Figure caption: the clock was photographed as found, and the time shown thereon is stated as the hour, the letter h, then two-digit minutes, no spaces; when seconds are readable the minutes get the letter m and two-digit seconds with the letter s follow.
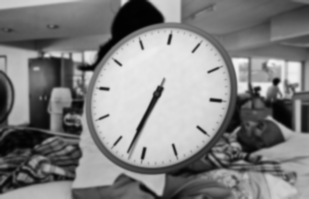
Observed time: 6h32m32s
